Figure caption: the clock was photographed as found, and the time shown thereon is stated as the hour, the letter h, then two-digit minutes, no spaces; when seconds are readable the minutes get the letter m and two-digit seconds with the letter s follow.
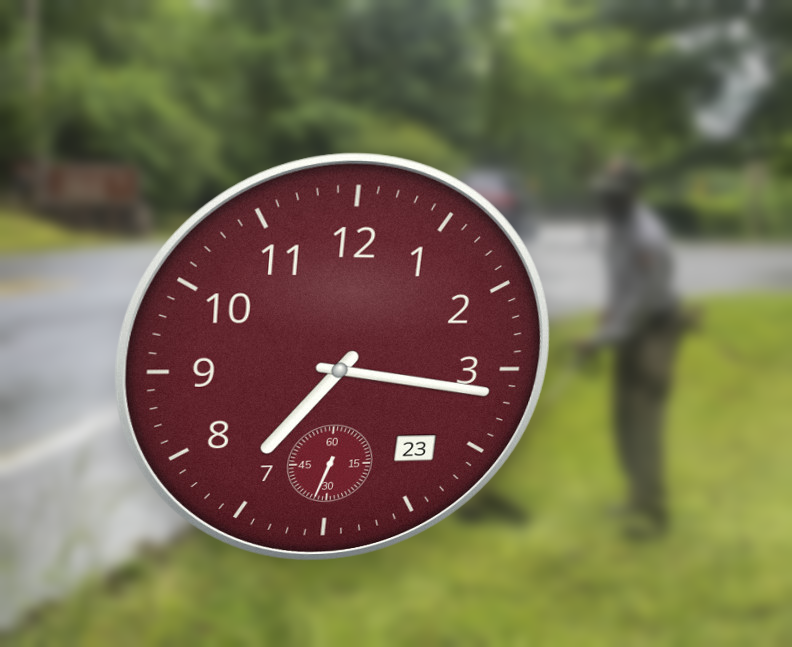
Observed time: 7h16m33s
